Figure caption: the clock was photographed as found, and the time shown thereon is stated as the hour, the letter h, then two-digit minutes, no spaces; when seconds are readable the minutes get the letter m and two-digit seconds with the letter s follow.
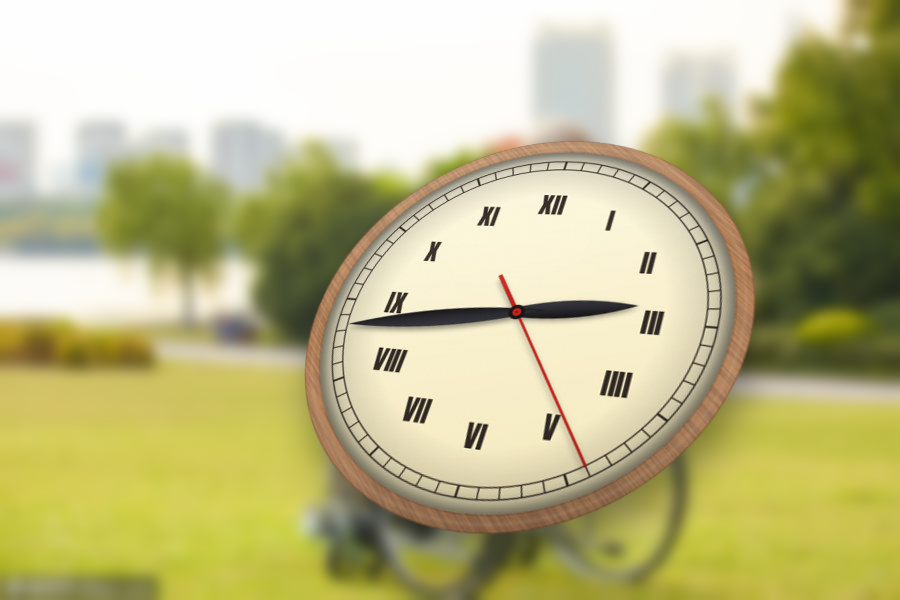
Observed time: 2h43m24s
